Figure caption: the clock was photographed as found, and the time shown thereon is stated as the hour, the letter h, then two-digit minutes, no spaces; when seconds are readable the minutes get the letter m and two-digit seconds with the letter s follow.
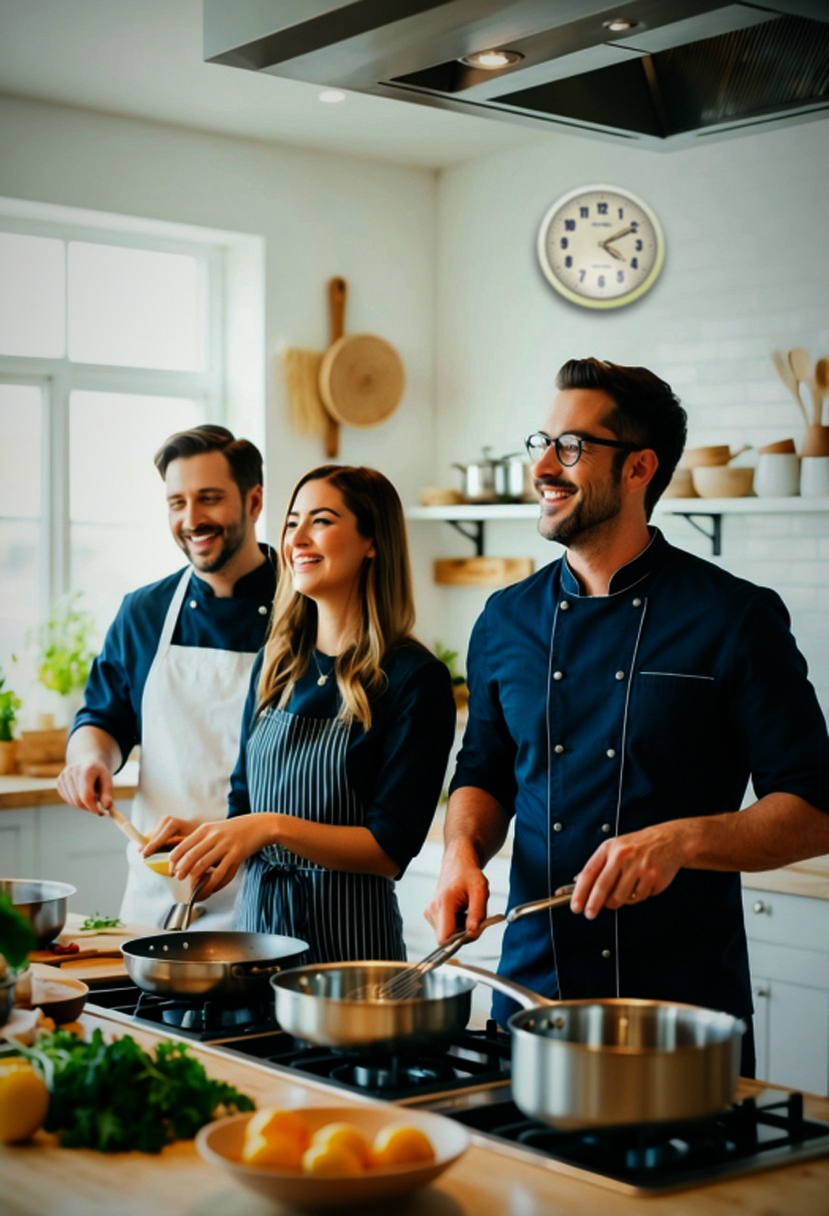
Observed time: 4h10
